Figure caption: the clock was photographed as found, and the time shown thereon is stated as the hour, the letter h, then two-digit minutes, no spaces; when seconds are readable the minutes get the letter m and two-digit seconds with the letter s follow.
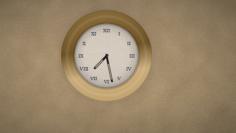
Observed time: 7h28
